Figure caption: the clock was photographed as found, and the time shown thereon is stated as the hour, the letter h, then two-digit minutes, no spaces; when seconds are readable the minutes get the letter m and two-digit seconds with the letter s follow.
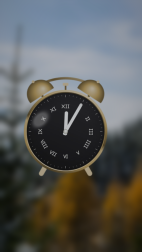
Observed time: 12h05
